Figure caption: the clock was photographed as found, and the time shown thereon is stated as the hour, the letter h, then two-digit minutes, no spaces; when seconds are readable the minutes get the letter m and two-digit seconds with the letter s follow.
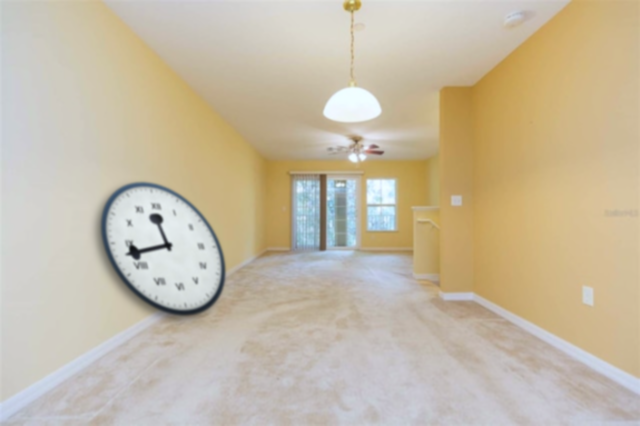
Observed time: 11h43
